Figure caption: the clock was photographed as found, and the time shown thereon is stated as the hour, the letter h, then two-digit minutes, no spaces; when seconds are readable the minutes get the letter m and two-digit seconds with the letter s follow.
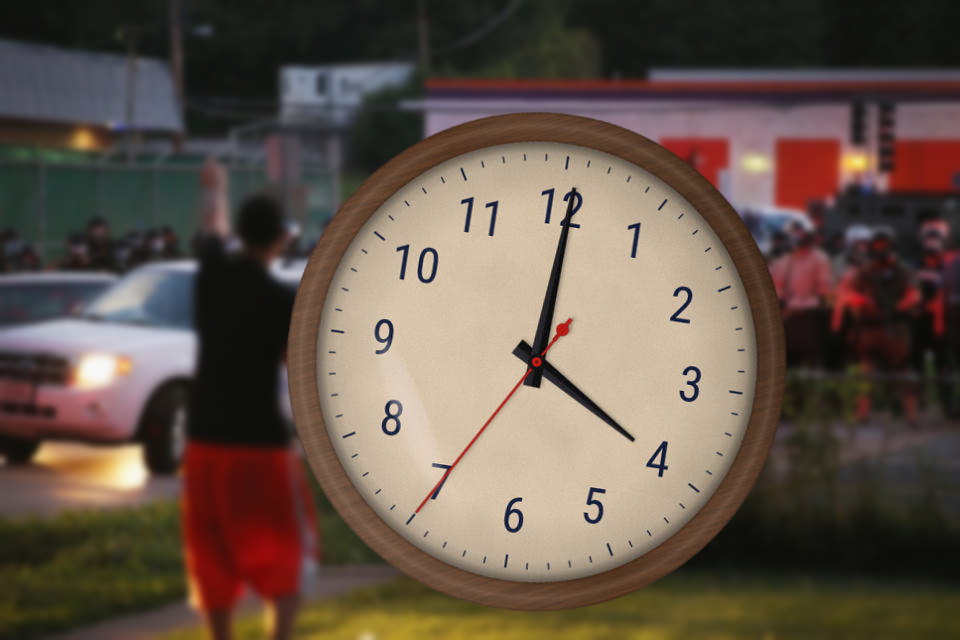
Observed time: 4h00m35s
